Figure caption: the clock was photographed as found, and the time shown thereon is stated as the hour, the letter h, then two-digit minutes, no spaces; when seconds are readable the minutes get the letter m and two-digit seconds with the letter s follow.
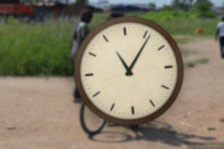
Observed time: 11h06
